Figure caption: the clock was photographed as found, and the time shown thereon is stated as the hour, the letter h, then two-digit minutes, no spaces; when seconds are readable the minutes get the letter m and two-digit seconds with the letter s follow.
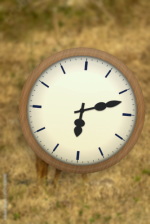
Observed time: 6h12
